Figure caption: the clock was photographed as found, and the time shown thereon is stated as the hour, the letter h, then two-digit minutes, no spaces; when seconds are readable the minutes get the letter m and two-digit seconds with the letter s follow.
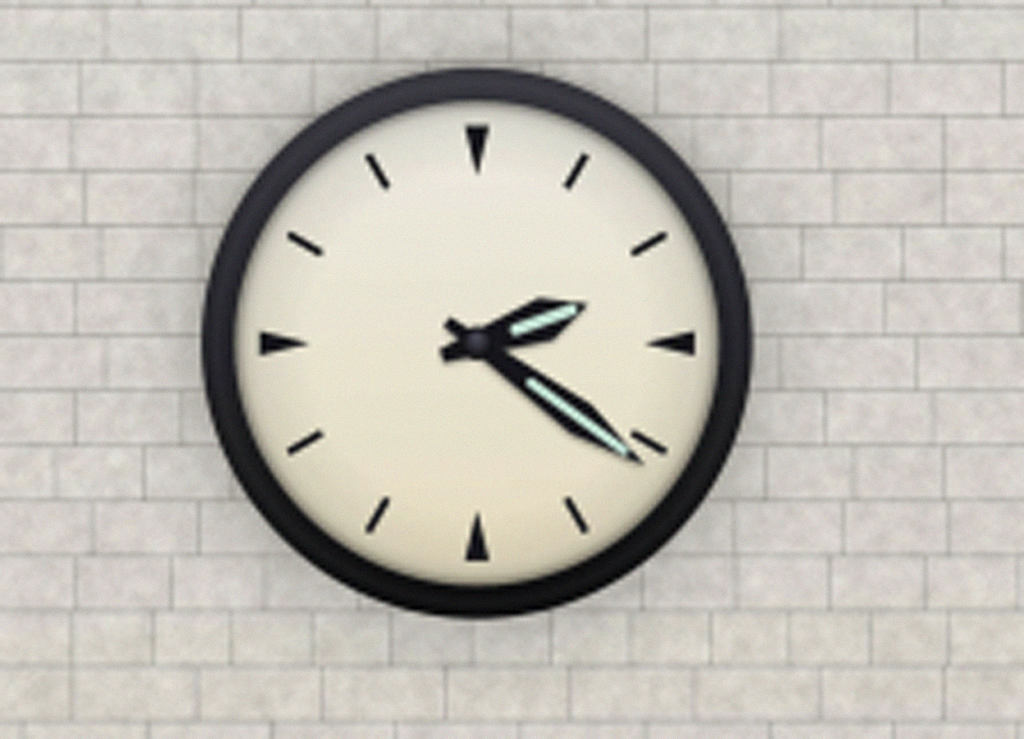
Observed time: 2h21
